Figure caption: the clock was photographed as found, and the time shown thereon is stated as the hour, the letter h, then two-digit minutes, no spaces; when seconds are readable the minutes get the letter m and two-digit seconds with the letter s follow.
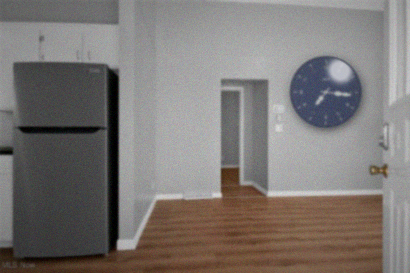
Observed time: 7h16
